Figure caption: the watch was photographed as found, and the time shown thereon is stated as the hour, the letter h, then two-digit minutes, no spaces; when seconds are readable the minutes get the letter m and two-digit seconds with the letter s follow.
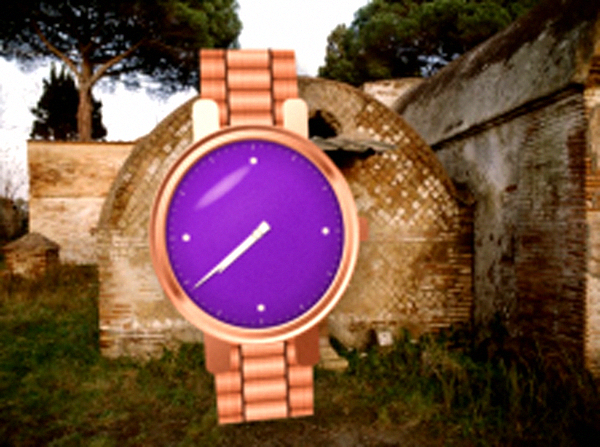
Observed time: 7h39
